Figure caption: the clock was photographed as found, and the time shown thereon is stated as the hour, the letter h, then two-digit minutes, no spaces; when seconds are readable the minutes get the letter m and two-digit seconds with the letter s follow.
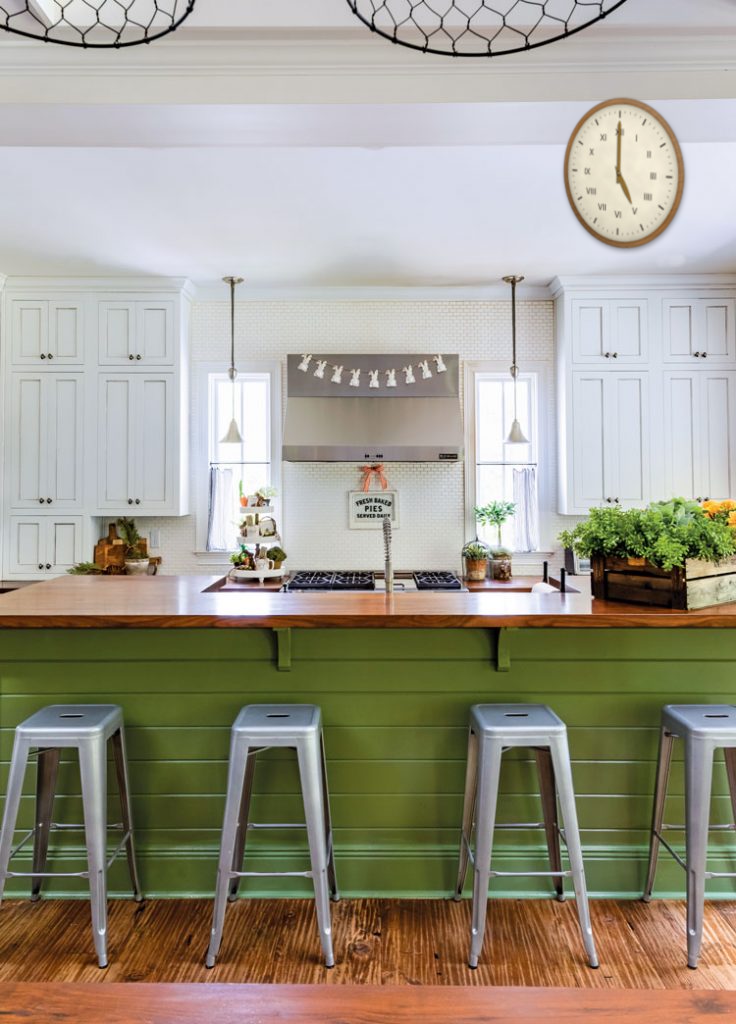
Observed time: 5h00
